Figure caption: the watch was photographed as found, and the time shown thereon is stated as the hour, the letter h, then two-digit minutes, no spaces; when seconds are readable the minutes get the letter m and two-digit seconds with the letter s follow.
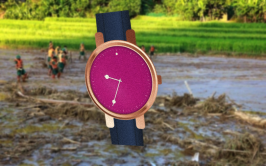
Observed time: 9h34
